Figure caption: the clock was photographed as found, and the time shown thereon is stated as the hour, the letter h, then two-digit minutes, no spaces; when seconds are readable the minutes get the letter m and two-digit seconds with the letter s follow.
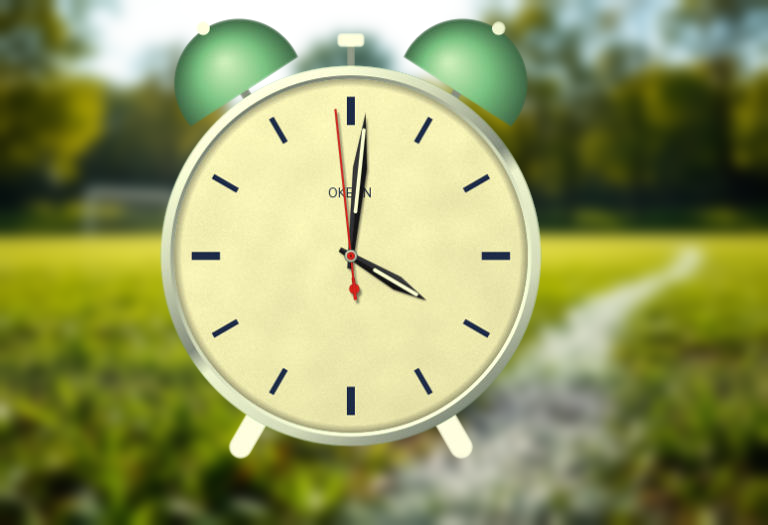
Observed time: 4h00m59s
